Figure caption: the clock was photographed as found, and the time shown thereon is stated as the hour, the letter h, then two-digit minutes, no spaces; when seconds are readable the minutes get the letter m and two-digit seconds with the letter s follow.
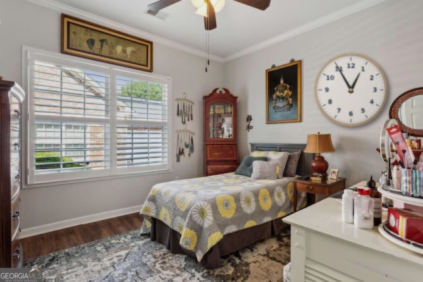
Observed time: 12h55
